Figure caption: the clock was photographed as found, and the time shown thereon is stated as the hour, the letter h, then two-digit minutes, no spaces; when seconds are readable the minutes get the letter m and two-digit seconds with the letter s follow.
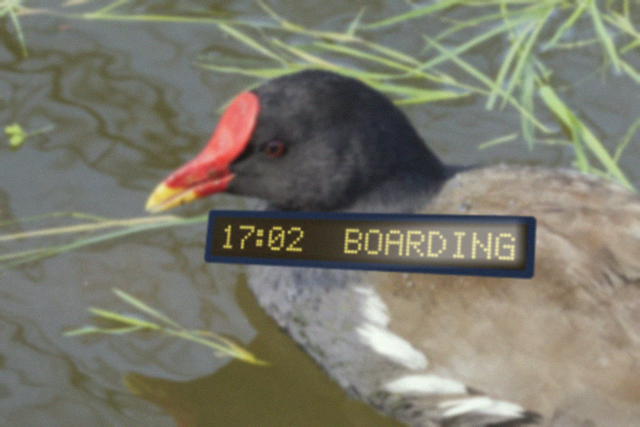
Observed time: 17h02
